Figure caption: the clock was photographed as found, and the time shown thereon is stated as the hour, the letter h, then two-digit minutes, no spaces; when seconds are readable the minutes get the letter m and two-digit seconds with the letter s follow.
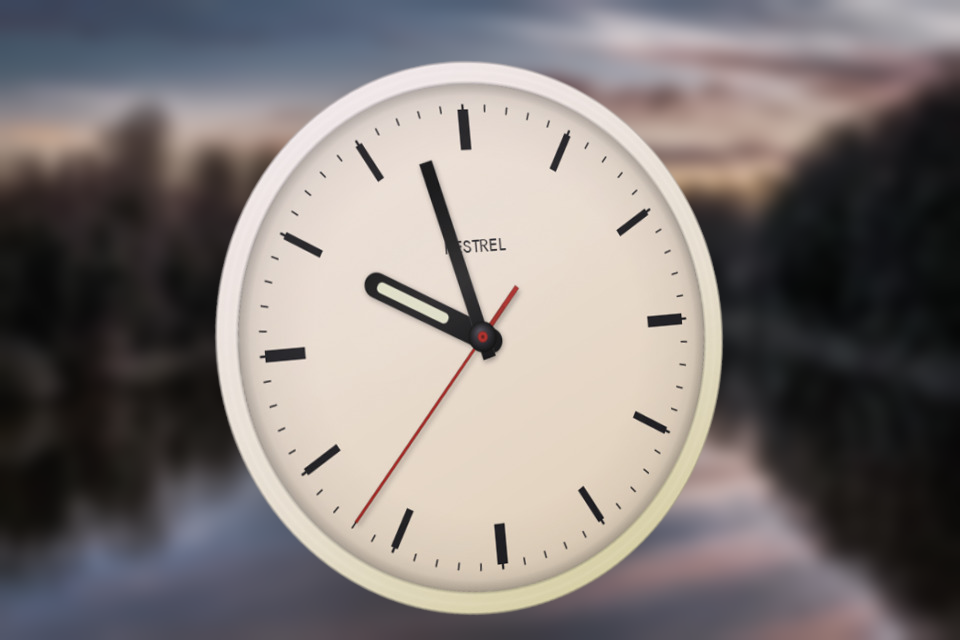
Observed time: 9h57m37s
